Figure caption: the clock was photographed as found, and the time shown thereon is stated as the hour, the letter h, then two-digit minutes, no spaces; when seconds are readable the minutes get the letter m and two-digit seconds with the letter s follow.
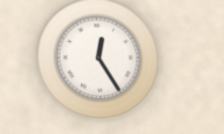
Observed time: 12h25
